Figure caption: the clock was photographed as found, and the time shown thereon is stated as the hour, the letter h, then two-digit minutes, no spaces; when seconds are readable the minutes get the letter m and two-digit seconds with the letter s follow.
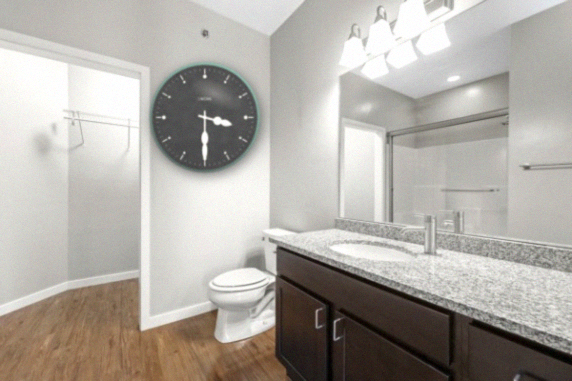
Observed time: 3h30
